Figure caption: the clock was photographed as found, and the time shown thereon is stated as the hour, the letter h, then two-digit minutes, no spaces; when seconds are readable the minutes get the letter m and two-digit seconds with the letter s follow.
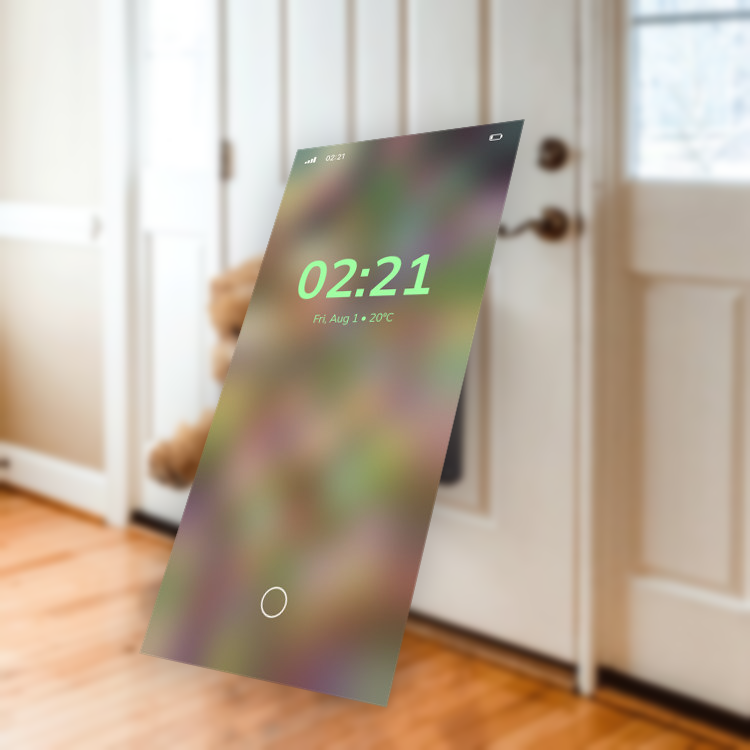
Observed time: 2h21
